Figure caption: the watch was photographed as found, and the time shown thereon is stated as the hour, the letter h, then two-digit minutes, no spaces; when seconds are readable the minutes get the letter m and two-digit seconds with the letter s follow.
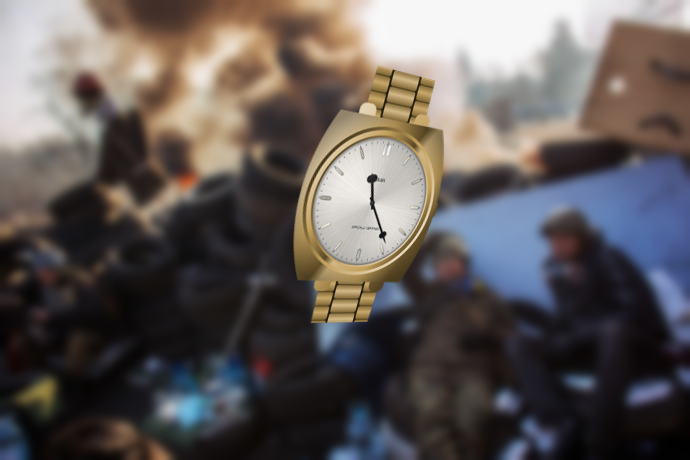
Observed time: 11h24
